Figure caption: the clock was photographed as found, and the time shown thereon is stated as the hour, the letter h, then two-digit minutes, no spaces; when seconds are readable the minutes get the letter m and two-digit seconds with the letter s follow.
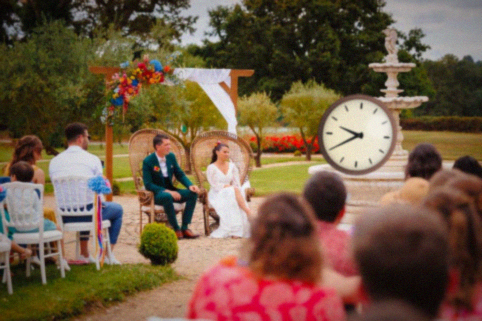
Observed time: 9h40
